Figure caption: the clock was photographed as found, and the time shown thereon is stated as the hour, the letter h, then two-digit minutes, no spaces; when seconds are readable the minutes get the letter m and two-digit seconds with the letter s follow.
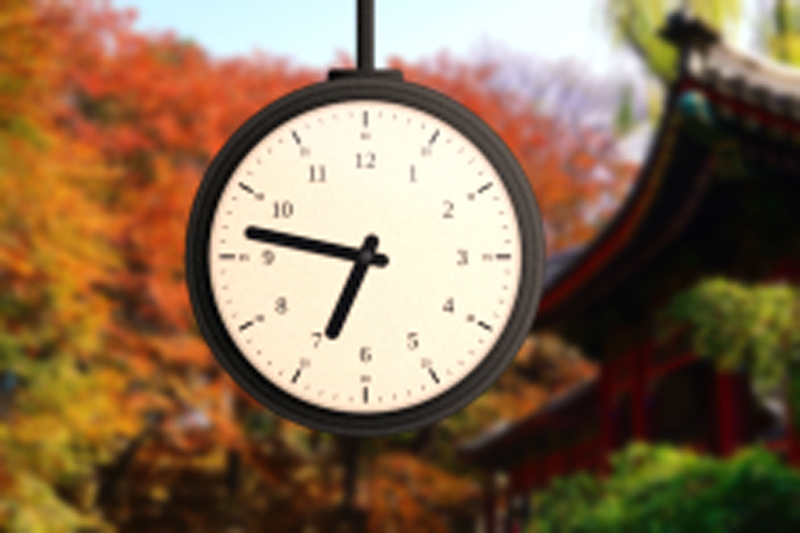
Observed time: 6h47
